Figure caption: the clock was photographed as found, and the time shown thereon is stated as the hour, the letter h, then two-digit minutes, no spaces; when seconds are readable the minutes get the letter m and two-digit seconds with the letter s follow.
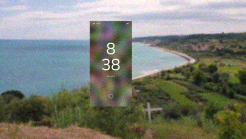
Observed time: 8h38
